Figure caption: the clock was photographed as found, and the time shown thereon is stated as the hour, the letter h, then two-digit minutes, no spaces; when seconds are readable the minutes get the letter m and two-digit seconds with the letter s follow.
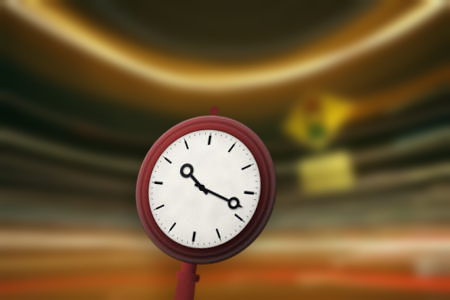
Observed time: 10h18
